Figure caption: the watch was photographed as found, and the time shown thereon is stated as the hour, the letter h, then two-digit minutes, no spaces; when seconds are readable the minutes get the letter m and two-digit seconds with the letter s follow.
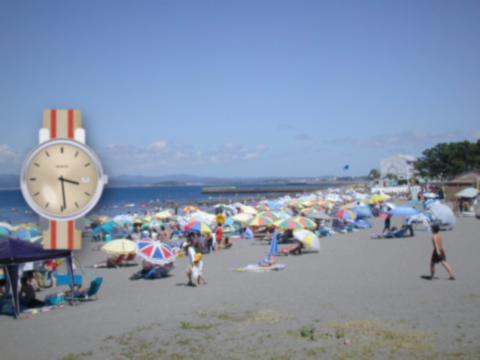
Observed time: 3h29
